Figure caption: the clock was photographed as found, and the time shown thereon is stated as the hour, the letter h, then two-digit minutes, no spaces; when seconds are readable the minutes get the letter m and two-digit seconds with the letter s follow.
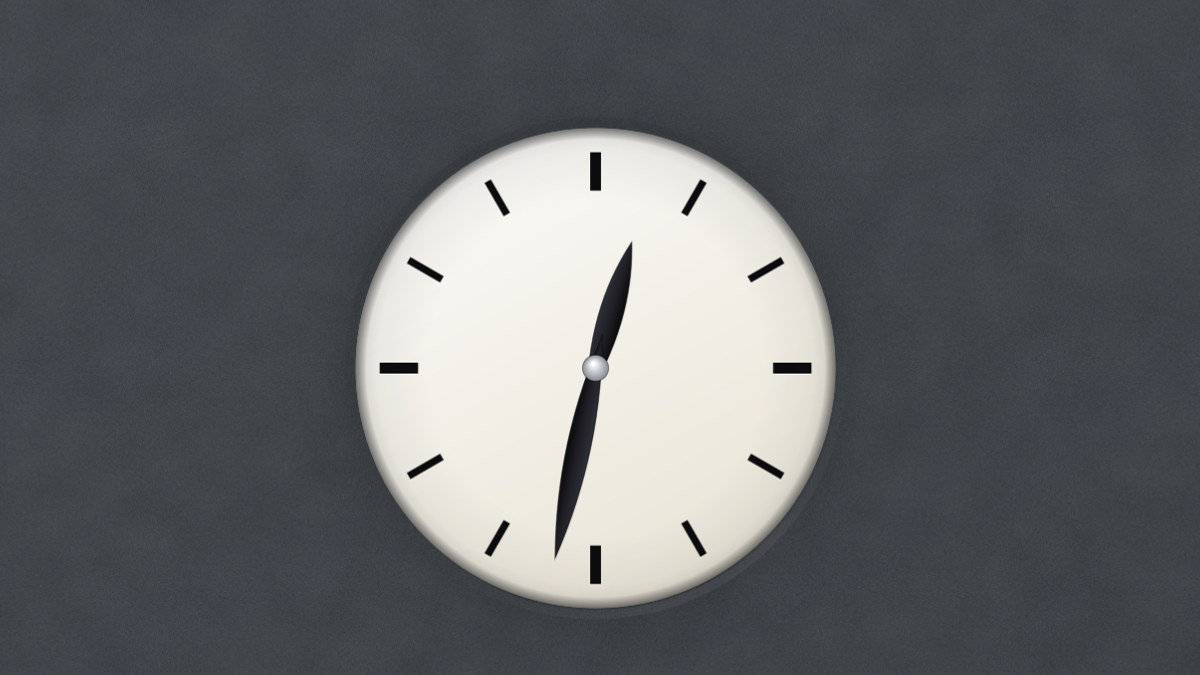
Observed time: 12h32
